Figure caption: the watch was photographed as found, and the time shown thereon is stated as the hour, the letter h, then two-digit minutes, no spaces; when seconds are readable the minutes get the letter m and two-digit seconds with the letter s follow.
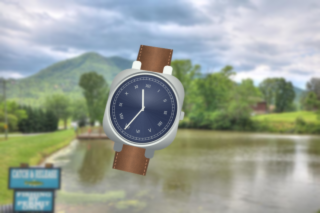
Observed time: 11h35
